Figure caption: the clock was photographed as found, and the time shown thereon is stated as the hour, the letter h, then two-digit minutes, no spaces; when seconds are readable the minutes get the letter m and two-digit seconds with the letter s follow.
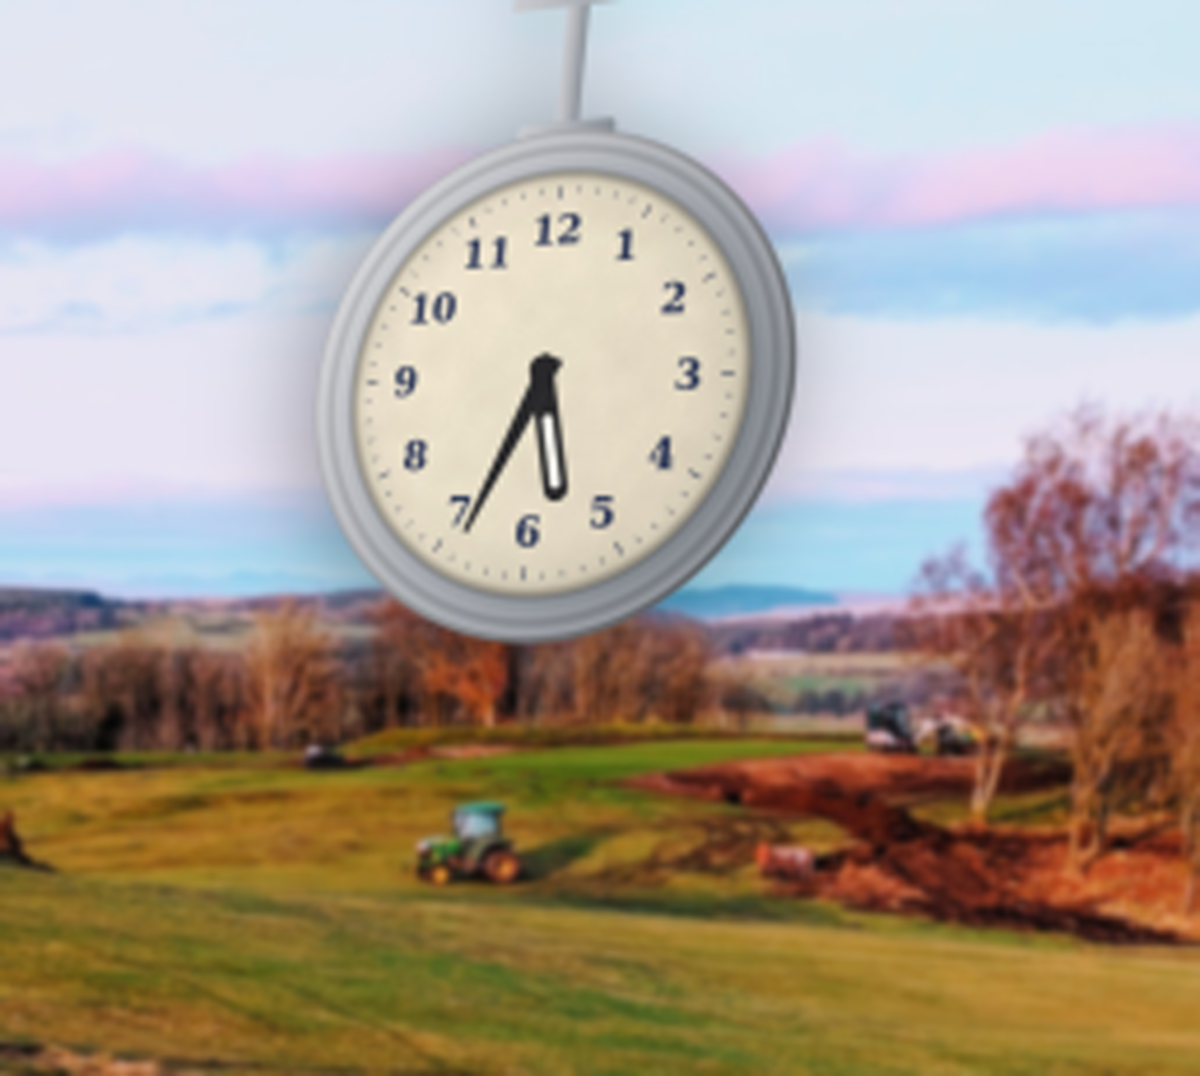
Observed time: 5h34
